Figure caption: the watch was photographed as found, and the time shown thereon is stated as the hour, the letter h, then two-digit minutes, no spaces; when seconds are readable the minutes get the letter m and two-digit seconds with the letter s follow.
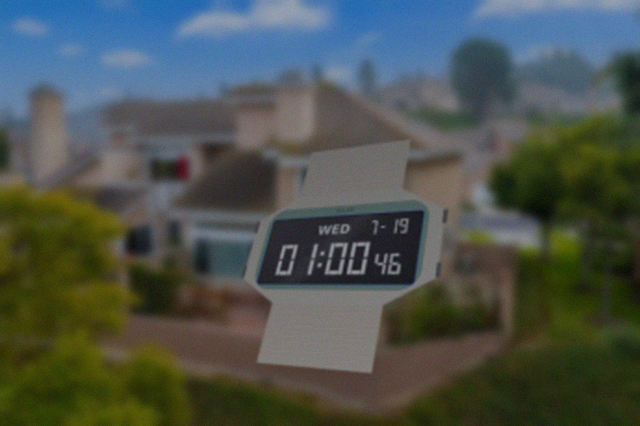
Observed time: 1h00m46s
